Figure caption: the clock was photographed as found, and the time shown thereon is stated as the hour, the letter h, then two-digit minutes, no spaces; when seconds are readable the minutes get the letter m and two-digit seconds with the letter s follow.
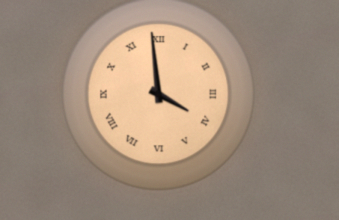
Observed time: 3h59
